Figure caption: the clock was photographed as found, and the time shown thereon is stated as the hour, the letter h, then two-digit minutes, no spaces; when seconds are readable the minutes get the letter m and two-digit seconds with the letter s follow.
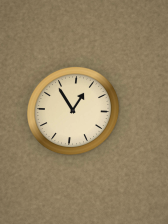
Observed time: 12h54
